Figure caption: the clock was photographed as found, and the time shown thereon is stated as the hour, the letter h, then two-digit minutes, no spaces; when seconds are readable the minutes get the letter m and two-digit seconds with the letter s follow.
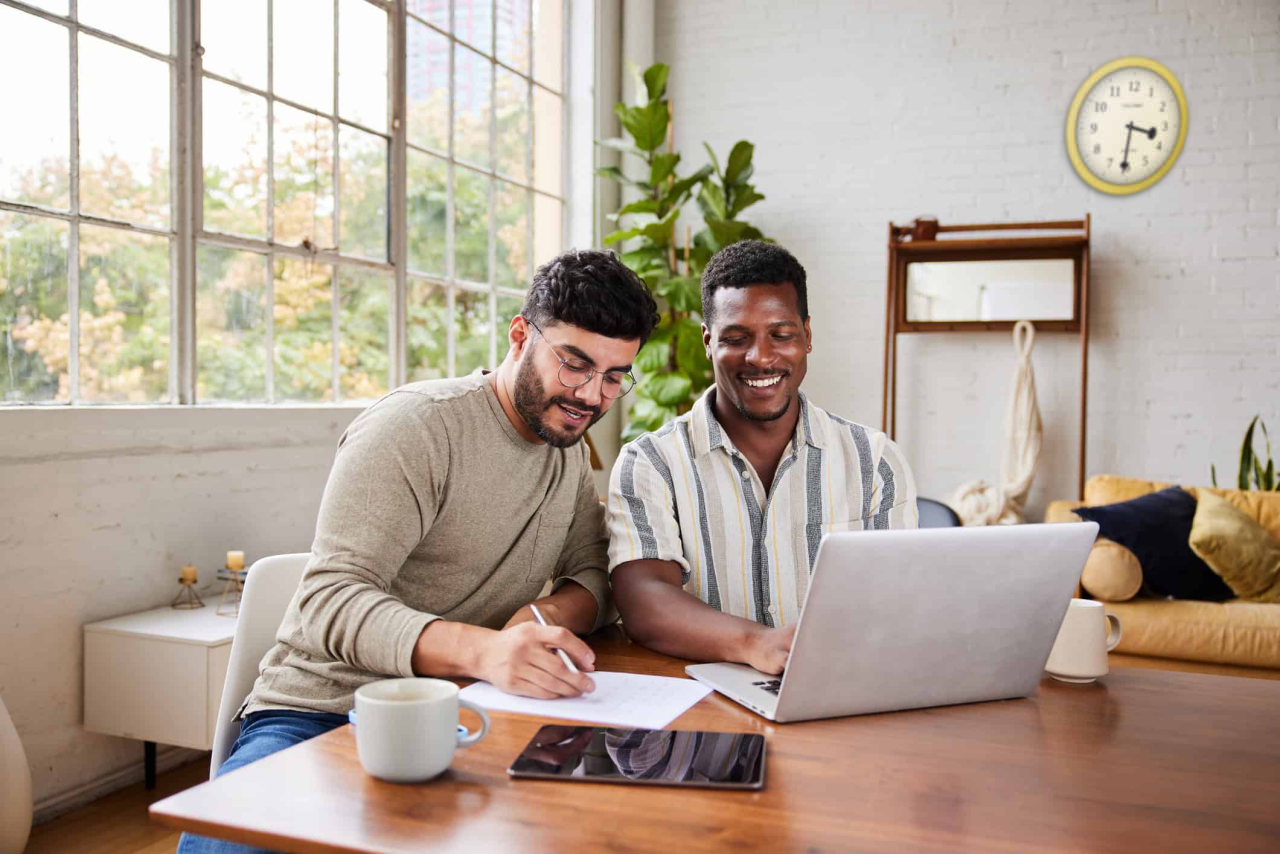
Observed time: 3h31
